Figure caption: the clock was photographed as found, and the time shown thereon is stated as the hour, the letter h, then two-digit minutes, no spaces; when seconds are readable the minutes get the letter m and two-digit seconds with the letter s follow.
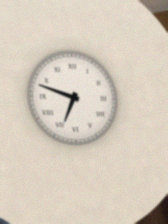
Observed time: 6h48
